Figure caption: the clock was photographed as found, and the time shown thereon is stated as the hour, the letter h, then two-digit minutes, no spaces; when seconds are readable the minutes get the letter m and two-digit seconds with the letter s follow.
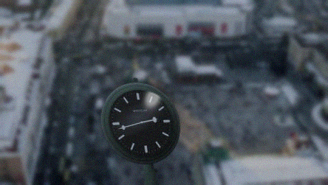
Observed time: 2h43
